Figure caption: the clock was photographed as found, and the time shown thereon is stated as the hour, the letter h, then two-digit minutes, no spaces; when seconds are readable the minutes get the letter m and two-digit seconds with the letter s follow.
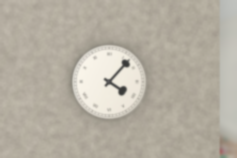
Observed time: 4h07
